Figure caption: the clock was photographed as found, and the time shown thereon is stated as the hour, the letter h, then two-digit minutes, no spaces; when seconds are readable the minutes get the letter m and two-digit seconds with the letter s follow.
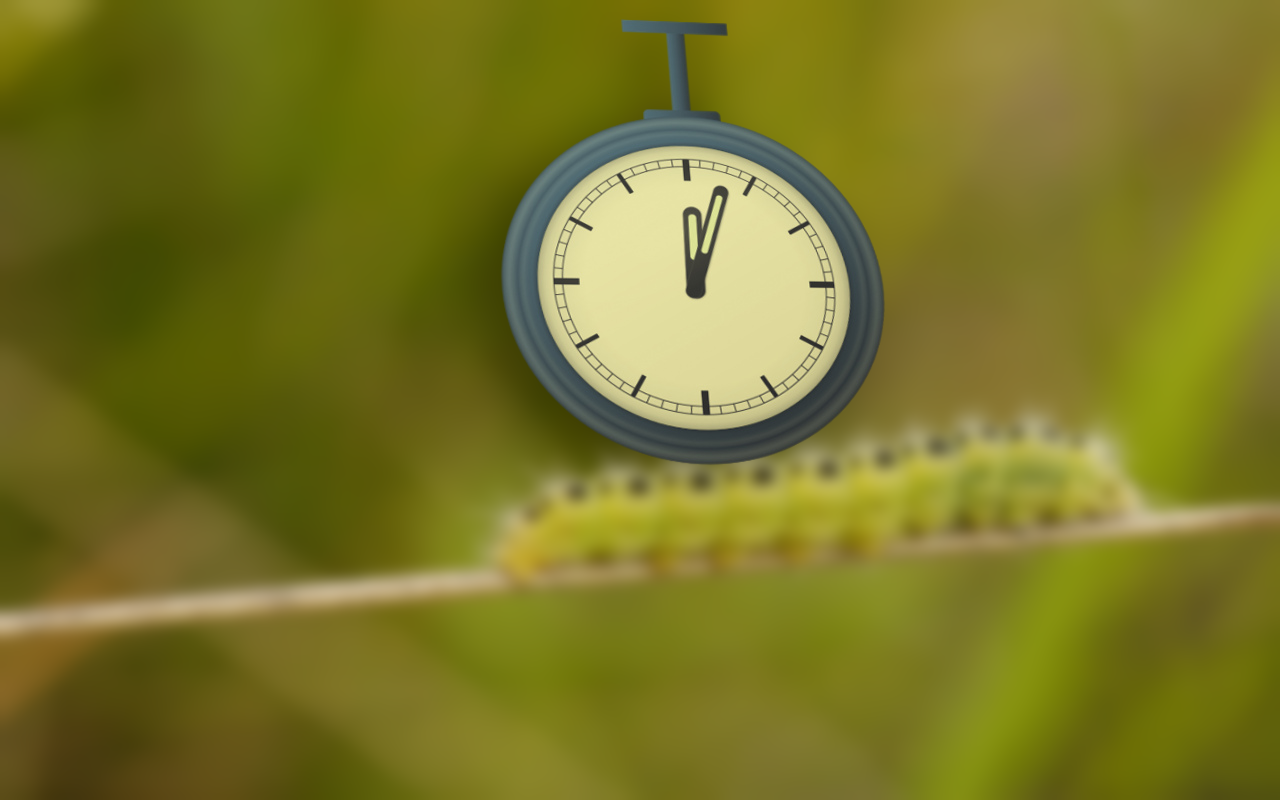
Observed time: 12h03
